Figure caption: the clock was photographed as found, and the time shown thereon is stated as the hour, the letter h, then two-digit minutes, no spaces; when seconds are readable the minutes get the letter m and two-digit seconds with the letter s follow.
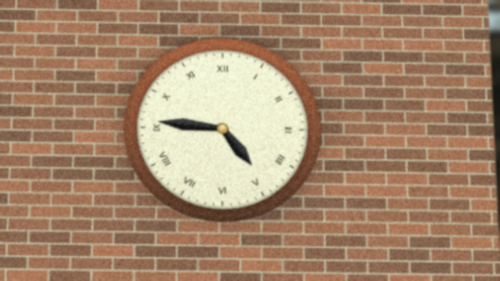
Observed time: 4h46
